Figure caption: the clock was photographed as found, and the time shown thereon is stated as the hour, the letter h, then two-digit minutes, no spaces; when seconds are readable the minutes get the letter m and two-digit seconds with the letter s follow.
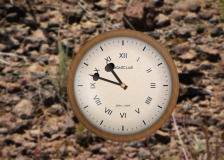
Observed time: 10h48
